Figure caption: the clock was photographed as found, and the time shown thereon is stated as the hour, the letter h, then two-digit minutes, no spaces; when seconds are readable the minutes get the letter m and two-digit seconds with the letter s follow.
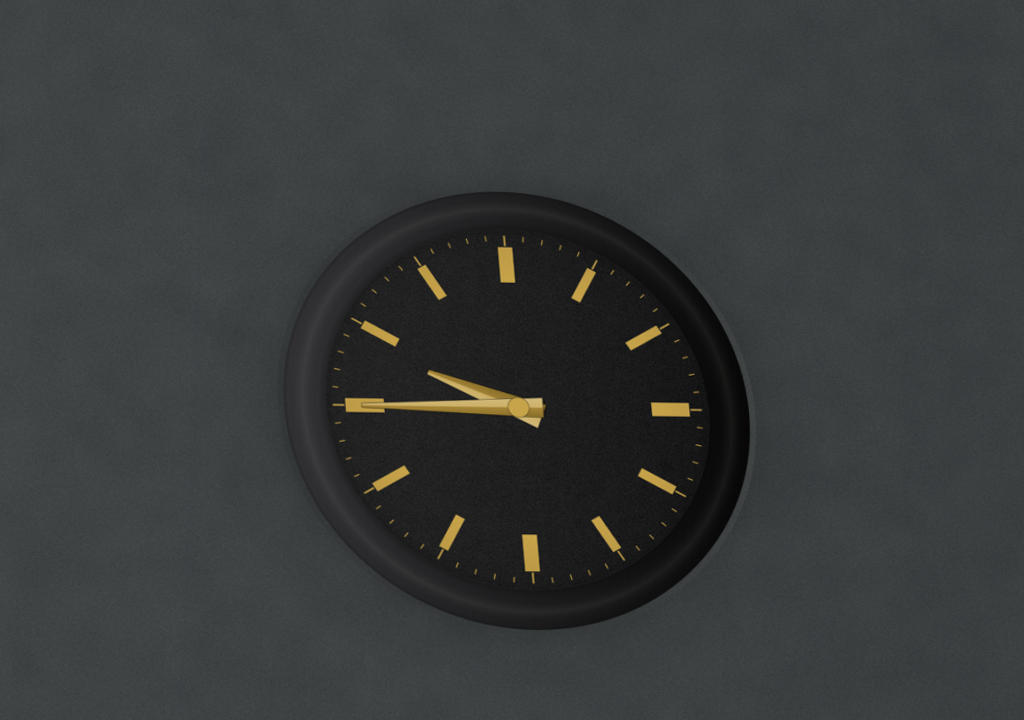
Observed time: 9h45
